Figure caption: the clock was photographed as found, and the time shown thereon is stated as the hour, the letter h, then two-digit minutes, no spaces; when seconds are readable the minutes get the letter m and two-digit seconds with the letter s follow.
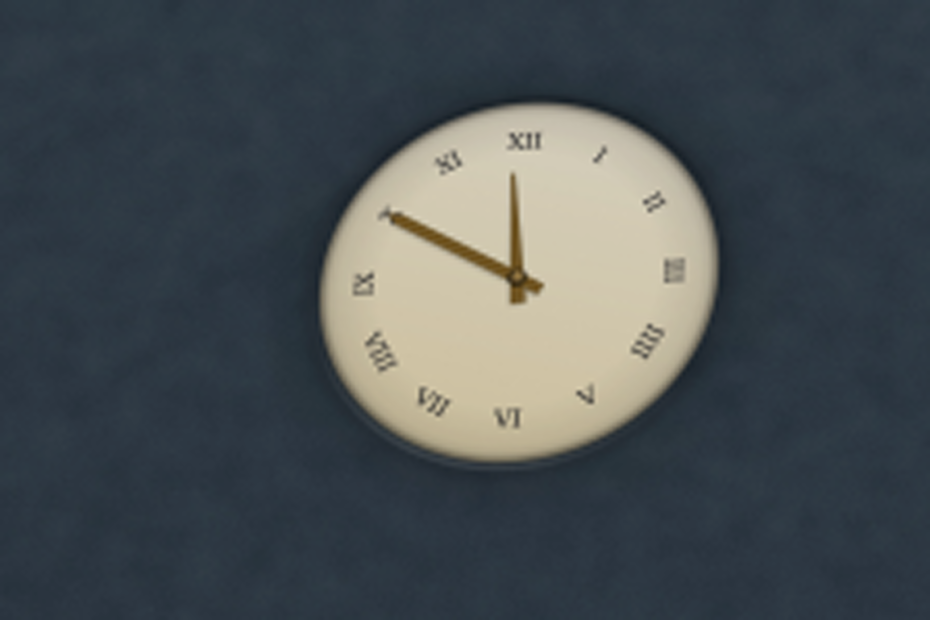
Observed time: 11h50
